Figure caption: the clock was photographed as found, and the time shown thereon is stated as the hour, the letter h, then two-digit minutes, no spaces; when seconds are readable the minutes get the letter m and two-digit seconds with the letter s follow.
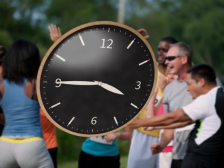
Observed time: 3h45
